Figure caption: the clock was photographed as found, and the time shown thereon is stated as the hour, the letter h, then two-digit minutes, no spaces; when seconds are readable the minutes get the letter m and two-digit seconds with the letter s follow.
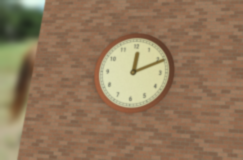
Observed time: 12h11
